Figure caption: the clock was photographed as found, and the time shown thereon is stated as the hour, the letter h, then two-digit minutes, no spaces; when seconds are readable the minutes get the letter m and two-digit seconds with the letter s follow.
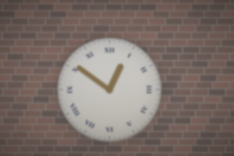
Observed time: 12h51
